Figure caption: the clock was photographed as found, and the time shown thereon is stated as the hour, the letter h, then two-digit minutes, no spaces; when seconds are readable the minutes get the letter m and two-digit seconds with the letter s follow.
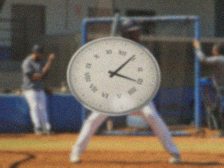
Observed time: 3h04
